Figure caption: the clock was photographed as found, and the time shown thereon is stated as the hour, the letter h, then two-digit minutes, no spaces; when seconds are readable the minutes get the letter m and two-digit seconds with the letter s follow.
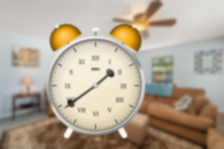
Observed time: 1h39
